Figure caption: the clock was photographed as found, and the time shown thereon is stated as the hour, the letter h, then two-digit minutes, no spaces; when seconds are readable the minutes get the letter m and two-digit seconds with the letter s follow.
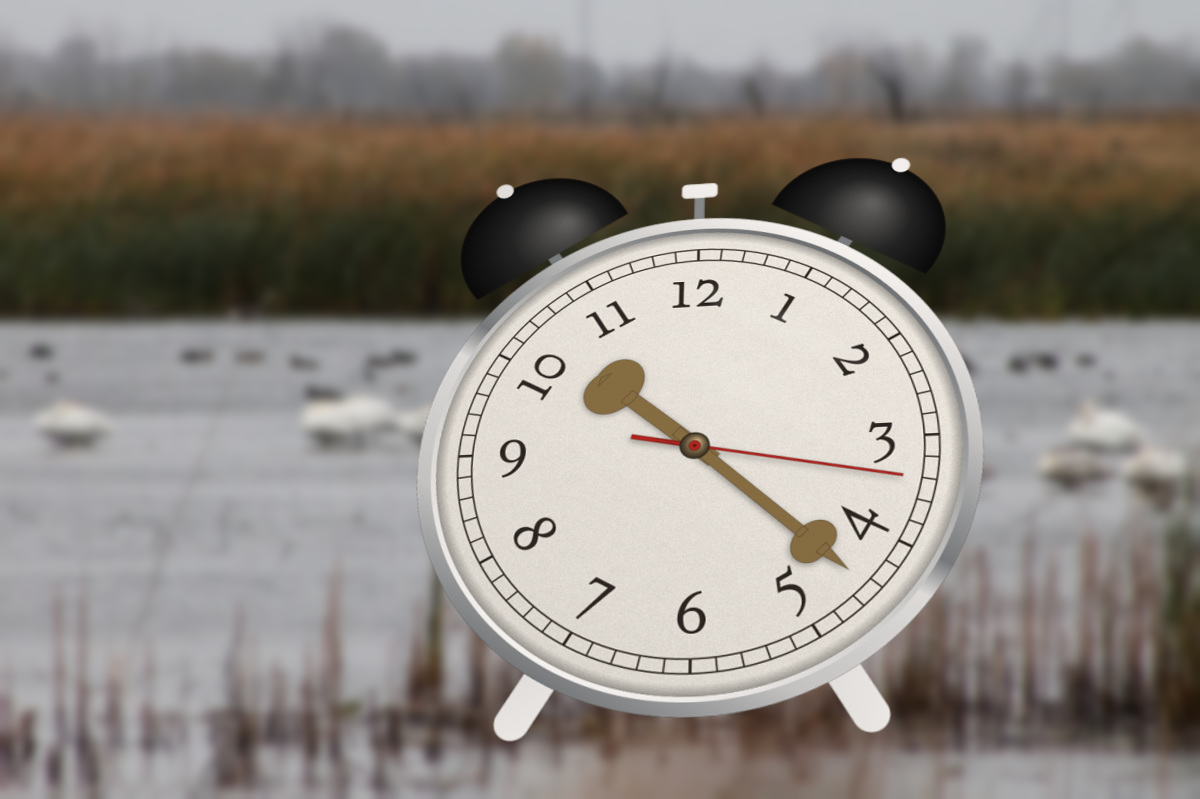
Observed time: 10h22m17s
